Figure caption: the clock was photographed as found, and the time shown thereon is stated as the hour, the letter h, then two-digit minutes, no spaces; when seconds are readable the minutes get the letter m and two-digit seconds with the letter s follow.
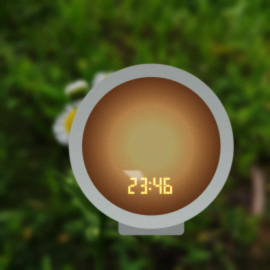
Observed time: 23h46
